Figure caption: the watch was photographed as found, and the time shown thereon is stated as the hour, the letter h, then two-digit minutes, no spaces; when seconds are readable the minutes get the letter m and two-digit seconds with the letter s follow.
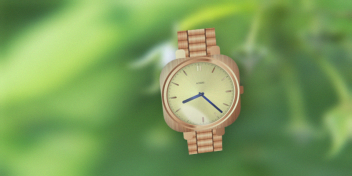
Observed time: 8h23
